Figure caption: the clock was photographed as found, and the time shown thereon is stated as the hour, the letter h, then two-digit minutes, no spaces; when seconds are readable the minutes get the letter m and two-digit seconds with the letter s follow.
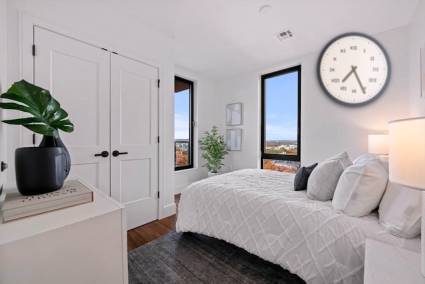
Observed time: 7h26
